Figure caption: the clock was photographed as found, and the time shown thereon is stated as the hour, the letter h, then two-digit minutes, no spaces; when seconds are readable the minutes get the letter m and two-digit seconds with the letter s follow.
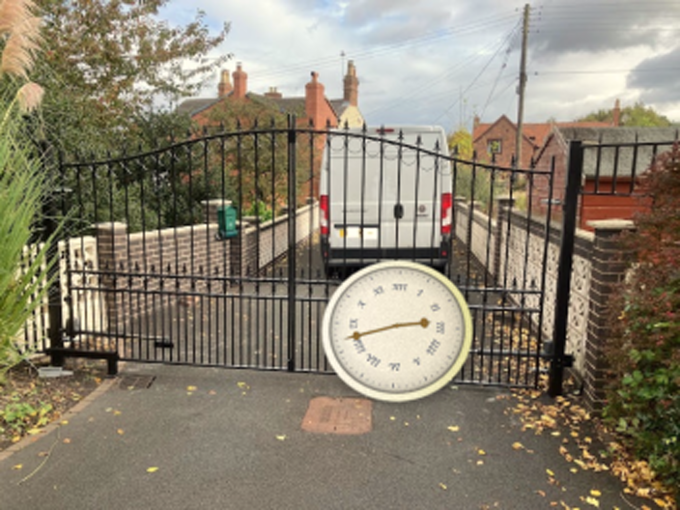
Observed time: 2h42
